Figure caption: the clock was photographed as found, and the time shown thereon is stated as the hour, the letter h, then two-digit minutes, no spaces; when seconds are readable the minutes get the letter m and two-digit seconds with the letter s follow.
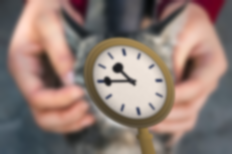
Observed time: 10h45
